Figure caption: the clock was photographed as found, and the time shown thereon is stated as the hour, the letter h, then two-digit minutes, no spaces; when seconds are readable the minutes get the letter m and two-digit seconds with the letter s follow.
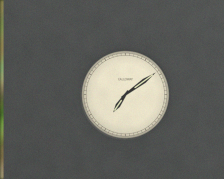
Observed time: 7h09
